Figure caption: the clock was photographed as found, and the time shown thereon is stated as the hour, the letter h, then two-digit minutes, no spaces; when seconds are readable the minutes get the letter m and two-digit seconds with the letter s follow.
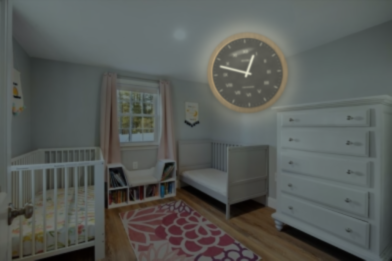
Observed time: 12h48
